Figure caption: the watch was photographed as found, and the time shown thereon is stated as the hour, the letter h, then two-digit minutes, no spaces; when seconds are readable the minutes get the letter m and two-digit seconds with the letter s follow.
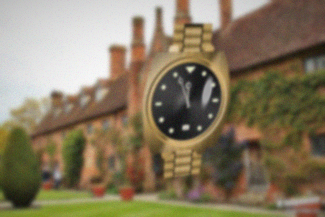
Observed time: 11h56
